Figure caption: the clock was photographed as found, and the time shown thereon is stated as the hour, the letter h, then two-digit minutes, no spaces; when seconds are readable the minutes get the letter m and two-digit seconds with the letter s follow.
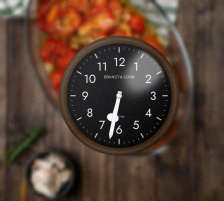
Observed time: 6h32
